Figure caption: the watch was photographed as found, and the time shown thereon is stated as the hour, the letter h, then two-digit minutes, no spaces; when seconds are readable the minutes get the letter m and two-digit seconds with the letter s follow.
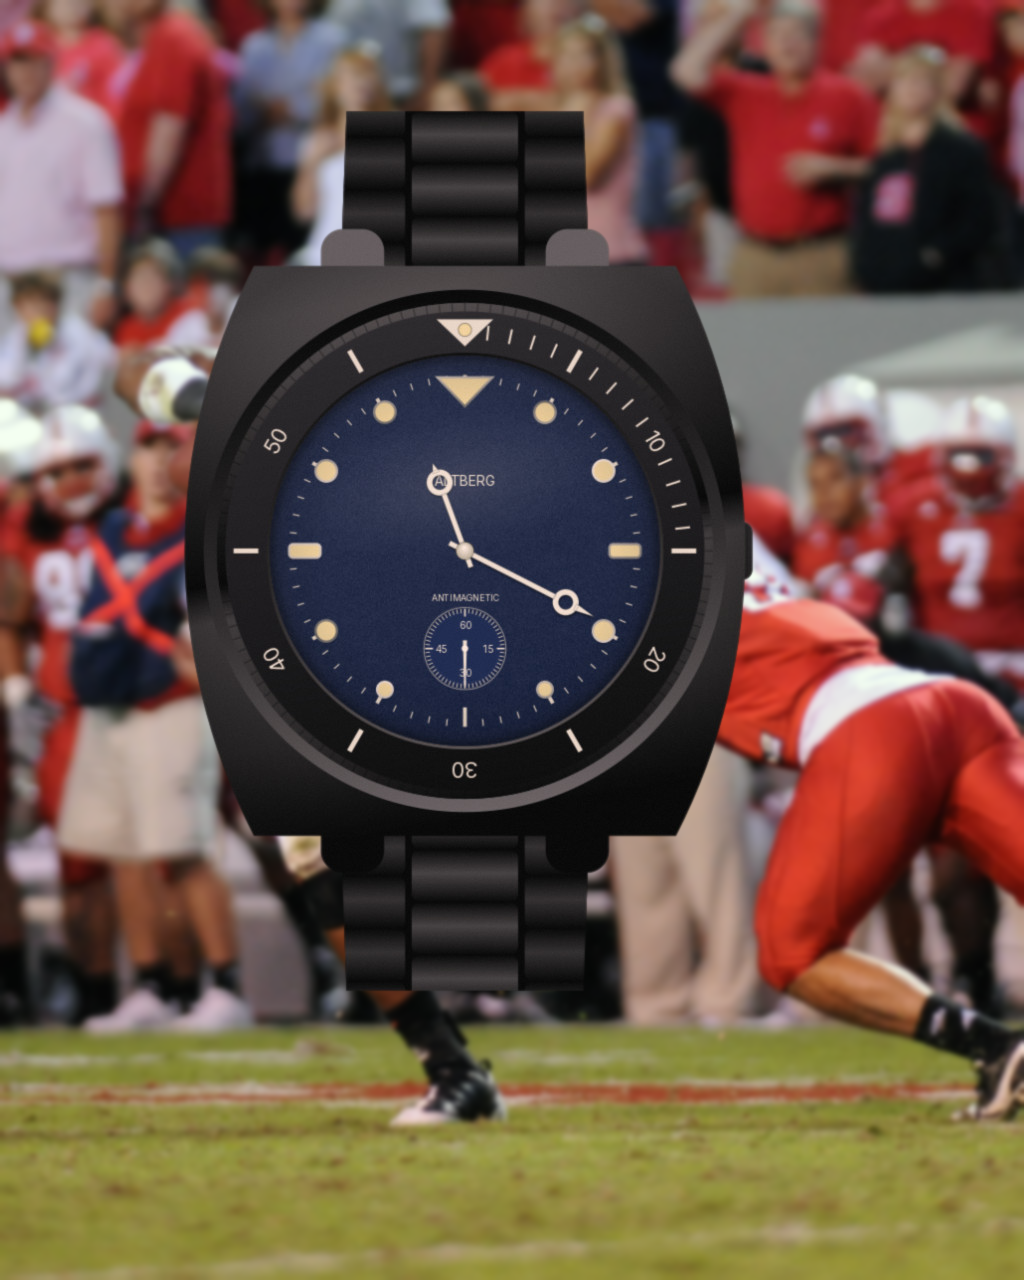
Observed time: 11h19m30s
